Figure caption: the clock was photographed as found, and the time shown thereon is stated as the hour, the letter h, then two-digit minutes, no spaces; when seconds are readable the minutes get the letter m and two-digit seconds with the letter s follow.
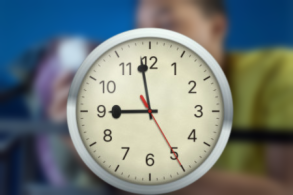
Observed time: 8h58m25s
